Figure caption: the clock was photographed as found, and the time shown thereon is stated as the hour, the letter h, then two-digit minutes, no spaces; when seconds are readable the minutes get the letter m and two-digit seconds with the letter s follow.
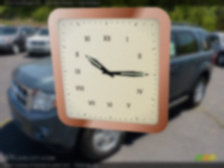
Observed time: 10h15
